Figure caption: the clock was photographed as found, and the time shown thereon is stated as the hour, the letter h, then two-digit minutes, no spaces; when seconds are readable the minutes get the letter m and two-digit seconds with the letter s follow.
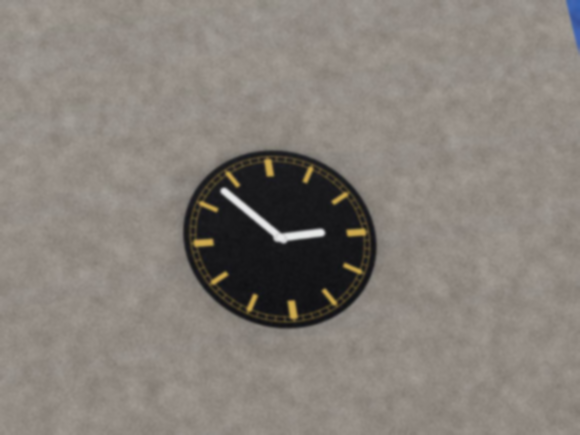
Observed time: 2h53
